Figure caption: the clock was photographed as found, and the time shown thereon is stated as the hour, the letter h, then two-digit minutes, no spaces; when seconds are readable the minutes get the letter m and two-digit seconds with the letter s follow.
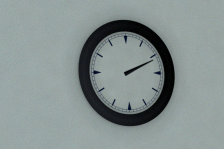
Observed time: 2h11
